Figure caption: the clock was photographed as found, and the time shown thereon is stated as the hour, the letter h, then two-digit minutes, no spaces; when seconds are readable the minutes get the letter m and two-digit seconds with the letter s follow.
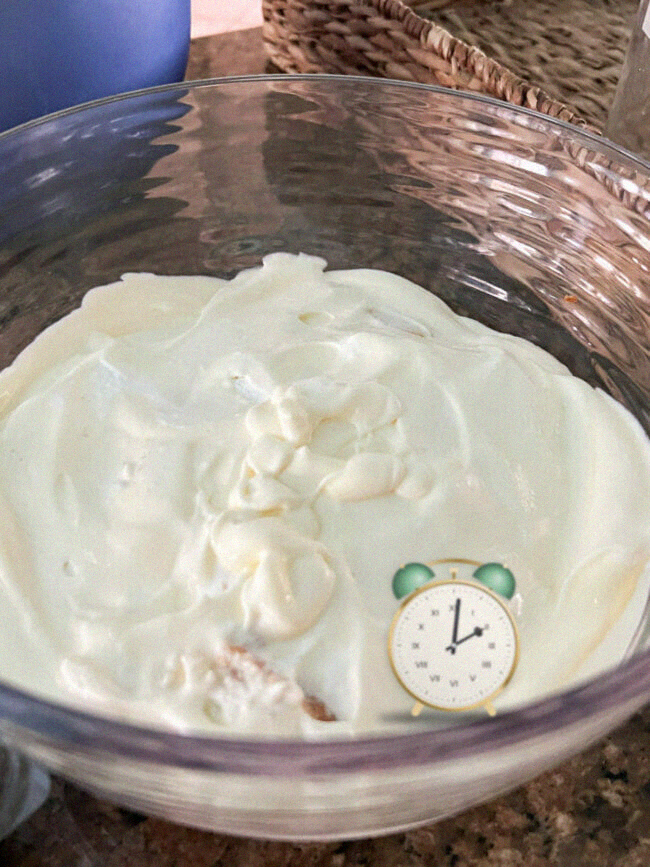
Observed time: 2h01
